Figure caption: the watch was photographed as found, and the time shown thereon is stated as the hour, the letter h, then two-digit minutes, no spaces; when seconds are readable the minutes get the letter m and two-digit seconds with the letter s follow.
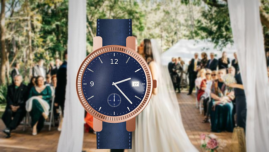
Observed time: 2h23
